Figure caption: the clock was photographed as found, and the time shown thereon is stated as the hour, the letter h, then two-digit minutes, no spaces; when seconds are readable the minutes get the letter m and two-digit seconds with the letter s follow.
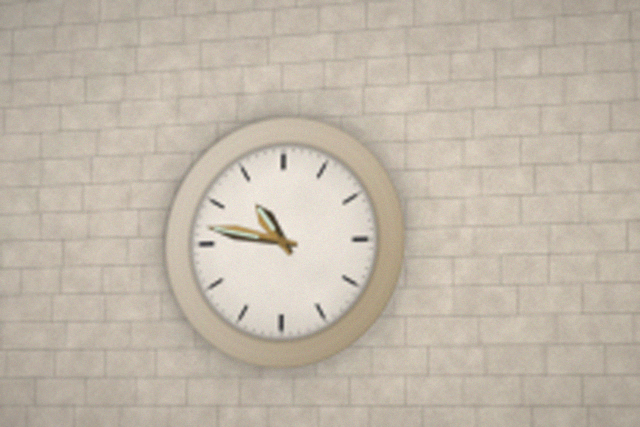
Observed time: 10h47
